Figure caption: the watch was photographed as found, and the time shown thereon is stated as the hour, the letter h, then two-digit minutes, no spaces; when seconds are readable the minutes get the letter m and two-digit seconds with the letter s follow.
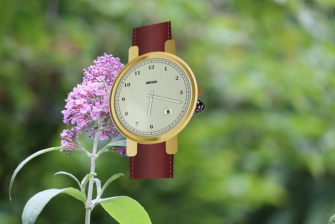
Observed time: 6h18
